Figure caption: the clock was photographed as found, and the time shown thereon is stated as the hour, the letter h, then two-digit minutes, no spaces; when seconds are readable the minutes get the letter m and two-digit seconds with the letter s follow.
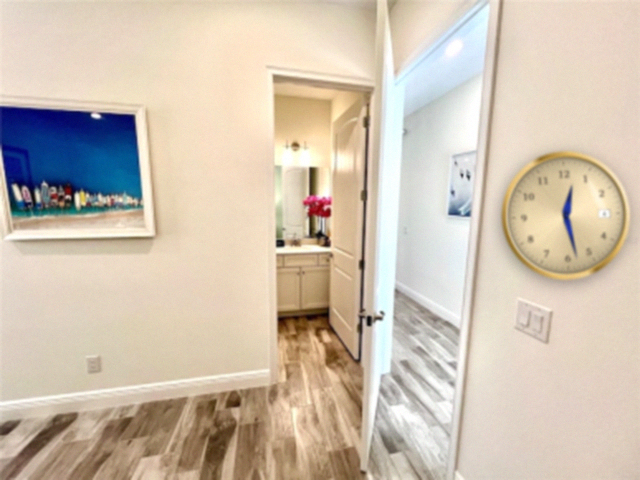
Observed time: 12h28
